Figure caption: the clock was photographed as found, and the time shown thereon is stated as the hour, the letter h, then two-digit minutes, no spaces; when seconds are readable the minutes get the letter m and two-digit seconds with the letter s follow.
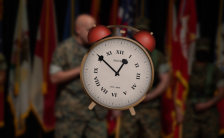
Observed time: 12h51
